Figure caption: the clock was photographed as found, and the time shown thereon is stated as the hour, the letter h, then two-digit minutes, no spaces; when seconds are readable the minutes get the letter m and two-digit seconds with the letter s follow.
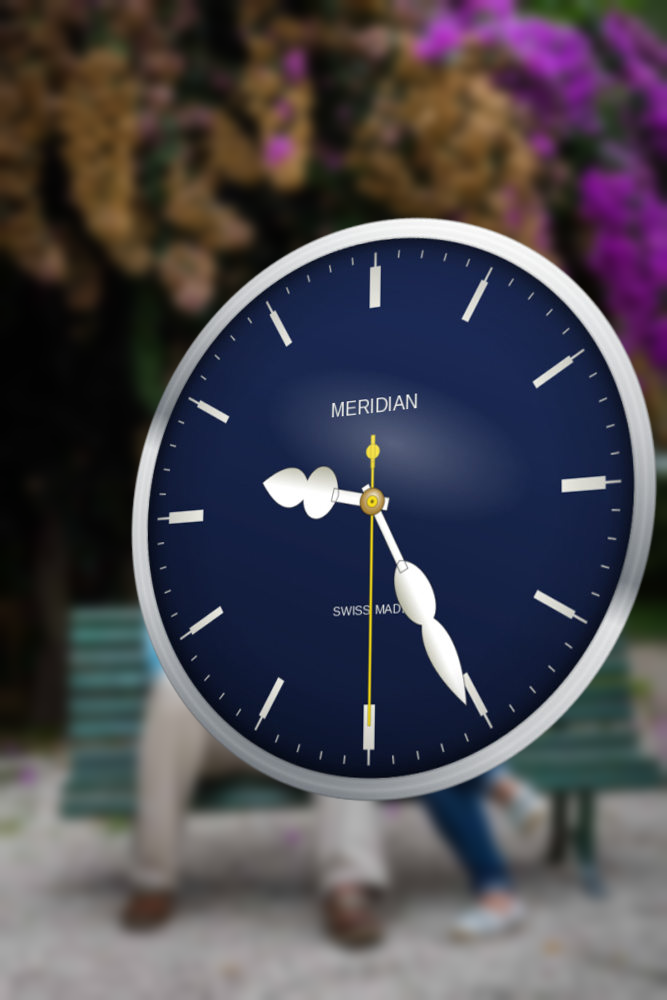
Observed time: 9h25m30s
